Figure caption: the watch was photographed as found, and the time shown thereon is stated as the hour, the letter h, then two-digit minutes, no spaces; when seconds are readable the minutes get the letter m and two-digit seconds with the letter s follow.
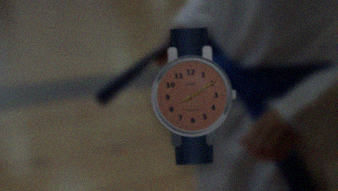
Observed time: 8h10
